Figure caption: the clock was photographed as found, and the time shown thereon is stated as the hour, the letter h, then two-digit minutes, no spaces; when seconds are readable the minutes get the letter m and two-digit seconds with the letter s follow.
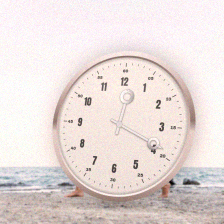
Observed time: 12h19
